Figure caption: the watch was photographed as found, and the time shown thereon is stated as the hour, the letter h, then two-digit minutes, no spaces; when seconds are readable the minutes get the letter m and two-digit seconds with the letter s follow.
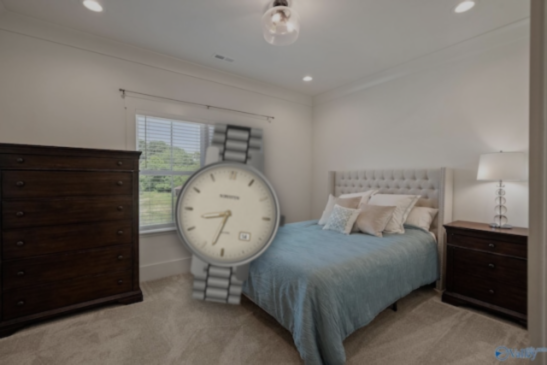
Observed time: 8h33
